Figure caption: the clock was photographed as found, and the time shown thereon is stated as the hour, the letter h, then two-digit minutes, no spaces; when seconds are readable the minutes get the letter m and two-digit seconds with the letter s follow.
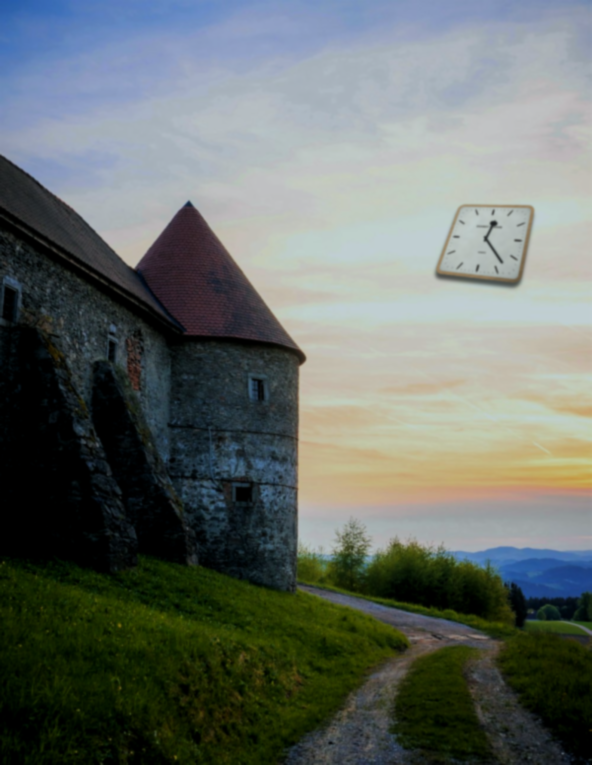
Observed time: 12h23
